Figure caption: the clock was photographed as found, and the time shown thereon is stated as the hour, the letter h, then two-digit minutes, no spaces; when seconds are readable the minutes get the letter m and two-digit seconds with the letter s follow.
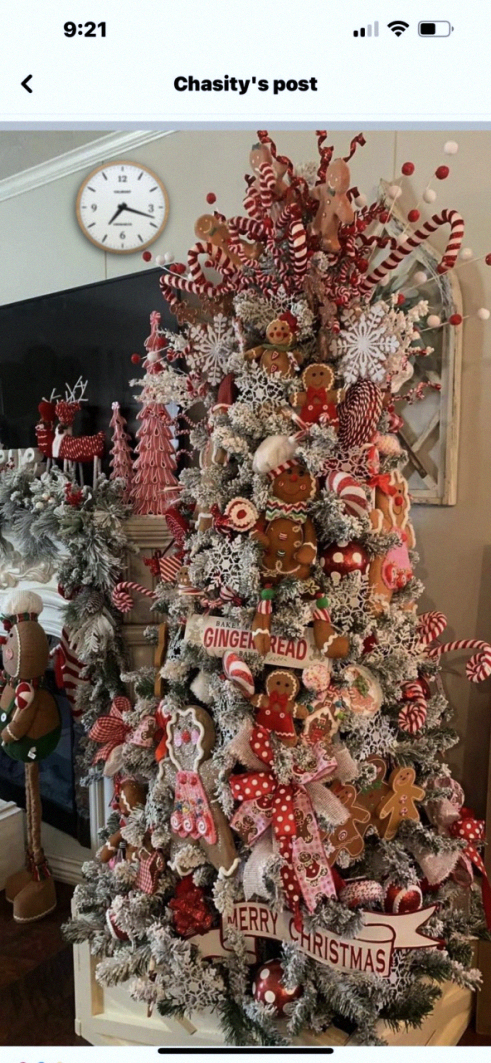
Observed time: 7h18
